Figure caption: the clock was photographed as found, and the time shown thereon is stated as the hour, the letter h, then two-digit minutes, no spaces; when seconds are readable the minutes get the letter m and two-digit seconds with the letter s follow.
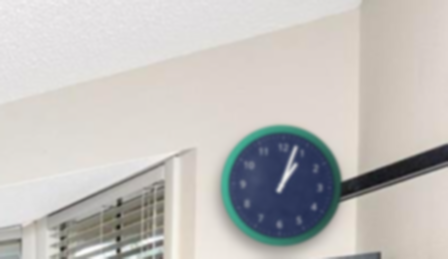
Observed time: 1h03
